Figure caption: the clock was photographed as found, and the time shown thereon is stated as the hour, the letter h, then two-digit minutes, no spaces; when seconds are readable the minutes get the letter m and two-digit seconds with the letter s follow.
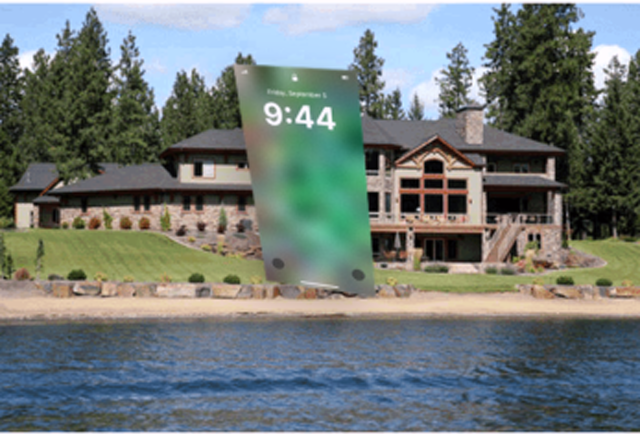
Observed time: 9h44
